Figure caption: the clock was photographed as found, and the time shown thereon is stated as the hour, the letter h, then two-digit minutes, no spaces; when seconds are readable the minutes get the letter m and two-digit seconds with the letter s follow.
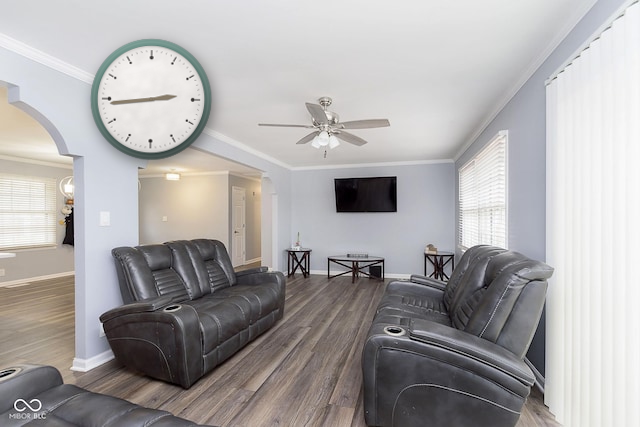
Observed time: 2h44
